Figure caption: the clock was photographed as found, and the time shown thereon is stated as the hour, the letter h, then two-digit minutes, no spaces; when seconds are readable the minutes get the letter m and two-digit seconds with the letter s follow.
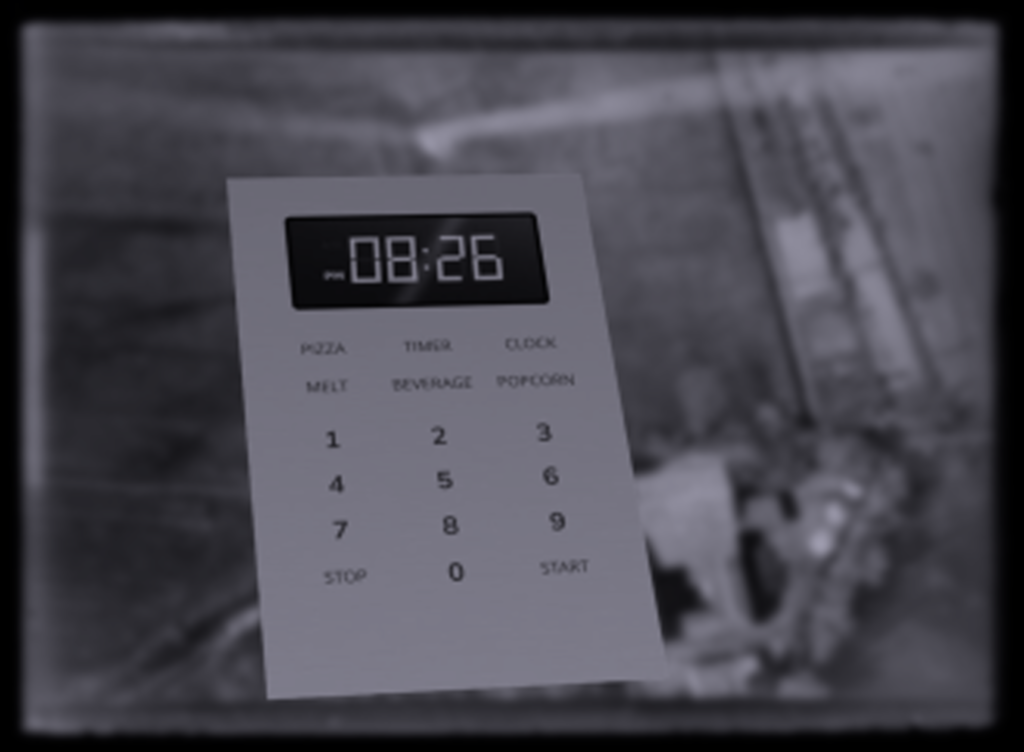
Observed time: 8h26
